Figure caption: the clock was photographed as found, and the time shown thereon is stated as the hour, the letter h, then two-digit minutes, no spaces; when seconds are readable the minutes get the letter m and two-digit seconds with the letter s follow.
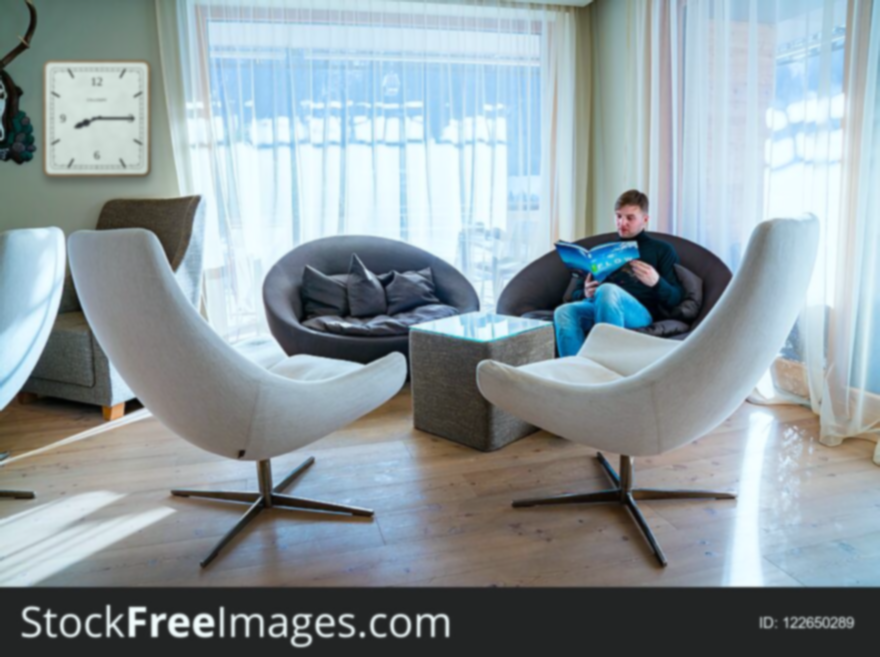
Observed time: 8h15
